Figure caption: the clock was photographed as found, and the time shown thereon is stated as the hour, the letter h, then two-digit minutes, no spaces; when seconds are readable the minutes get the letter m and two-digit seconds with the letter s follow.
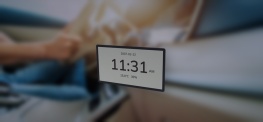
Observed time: 11h31
